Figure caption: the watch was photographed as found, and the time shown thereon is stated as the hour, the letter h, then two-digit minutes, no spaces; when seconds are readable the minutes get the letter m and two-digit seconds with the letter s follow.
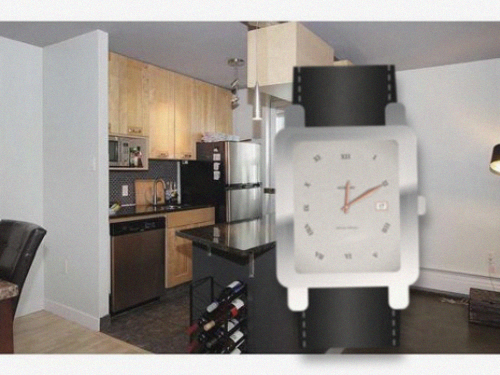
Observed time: 12h10
